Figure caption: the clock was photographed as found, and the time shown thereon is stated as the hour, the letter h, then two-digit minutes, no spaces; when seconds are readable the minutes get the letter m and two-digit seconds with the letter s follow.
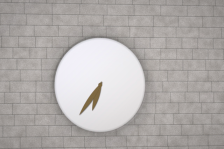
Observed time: 6h36
